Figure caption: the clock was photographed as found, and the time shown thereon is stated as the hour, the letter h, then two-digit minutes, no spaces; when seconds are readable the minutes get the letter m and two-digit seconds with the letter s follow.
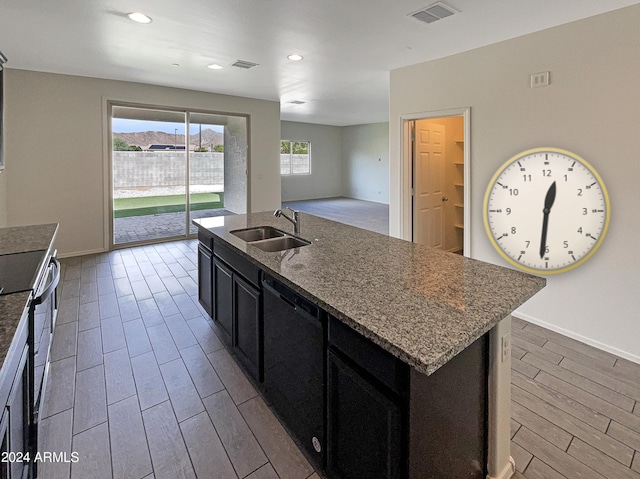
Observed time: 12h31
